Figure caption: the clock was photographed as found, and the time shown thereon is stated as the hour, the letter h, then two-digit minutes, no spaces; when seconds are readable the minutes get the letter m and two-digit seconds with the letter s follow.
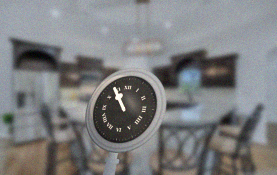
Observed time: 10h54
